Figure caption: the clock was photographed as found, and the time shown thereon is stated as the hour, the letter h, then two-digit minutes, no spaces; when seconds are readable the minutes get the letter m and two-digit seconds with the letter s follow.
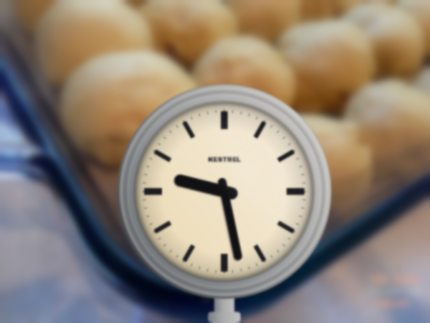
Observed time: 9h28
